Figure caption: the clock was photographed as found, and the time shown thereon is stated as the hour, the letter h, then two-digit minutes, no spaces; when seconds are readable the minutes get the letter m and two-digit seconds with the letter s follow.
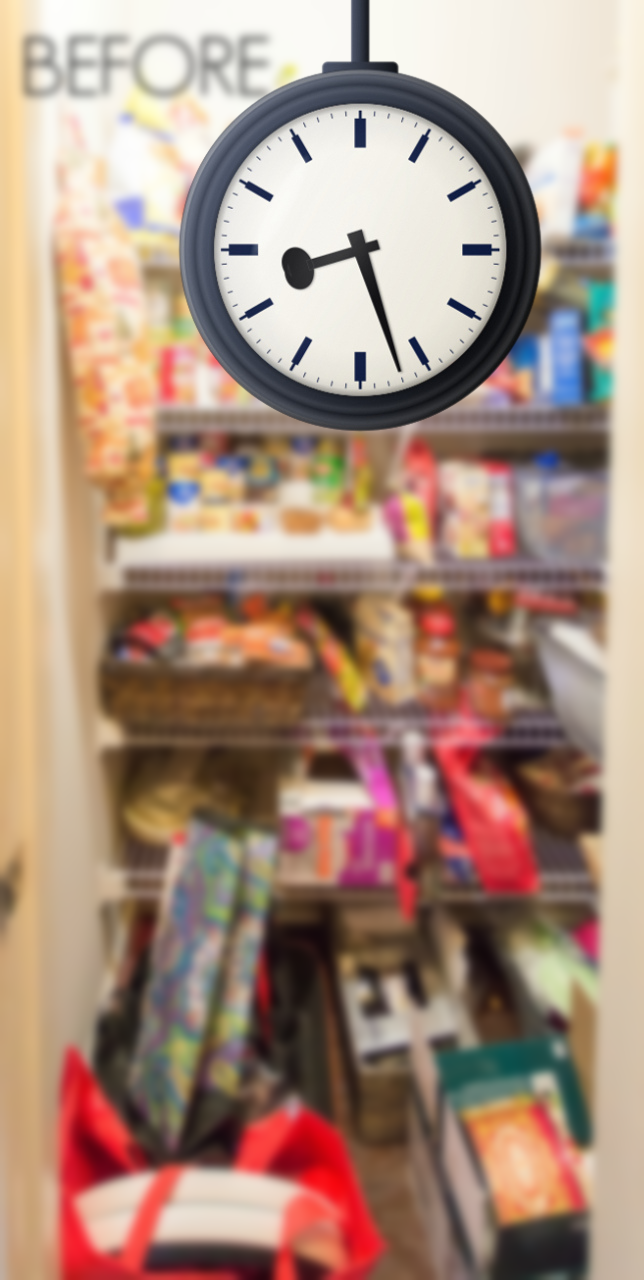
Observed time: 8h27
